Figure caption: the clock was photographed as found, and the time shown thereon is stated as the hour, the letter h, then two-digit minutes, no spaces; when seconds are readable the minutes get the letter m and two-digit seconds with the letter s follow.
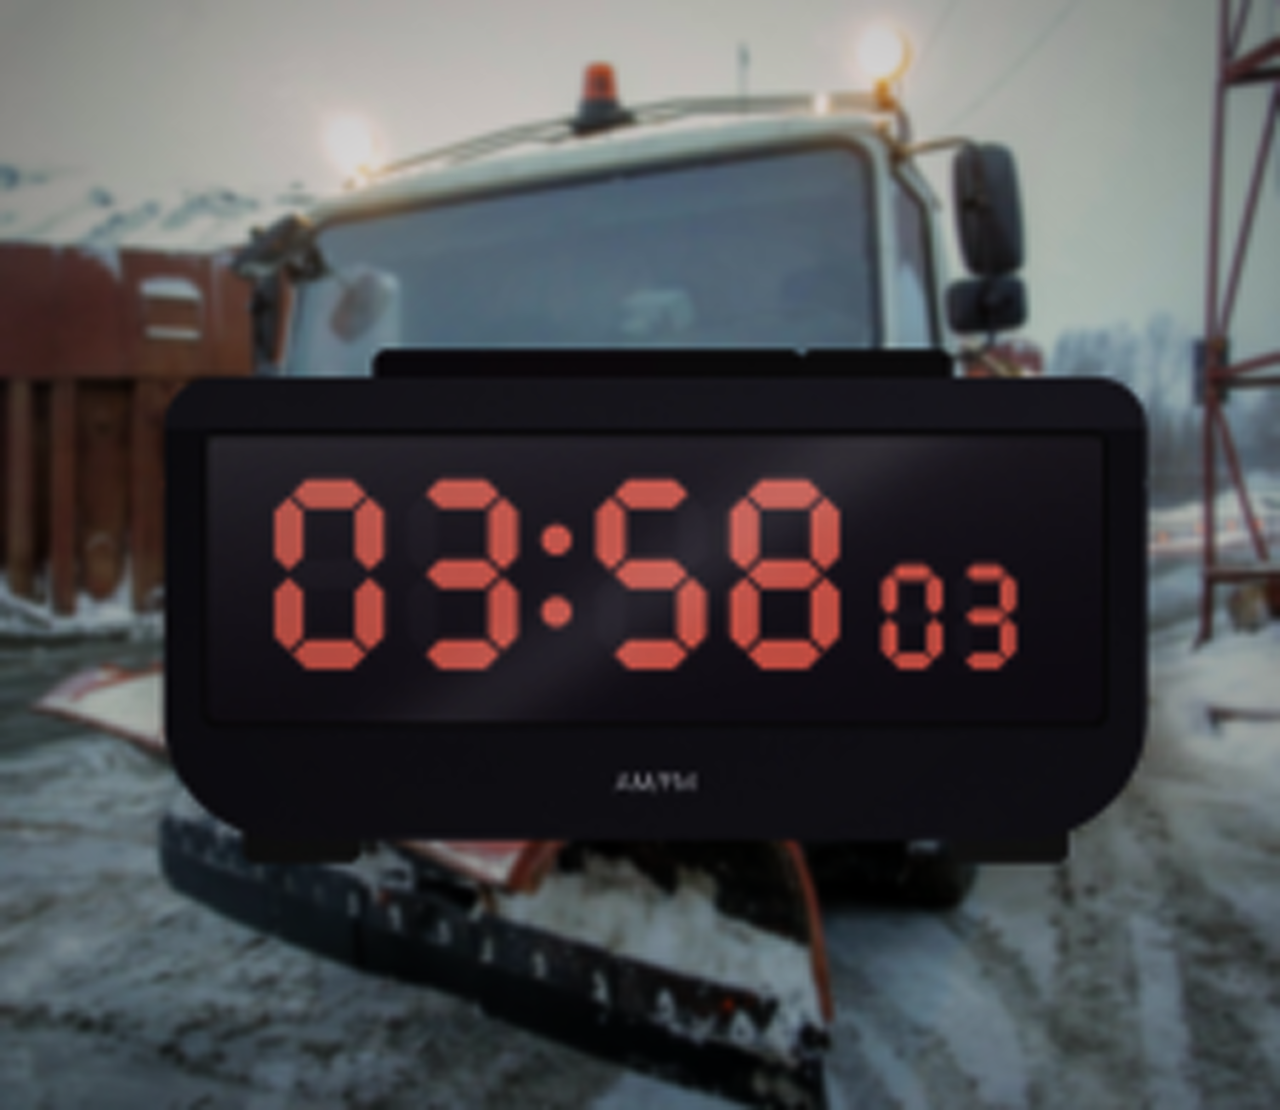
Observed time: 3h58m03s
